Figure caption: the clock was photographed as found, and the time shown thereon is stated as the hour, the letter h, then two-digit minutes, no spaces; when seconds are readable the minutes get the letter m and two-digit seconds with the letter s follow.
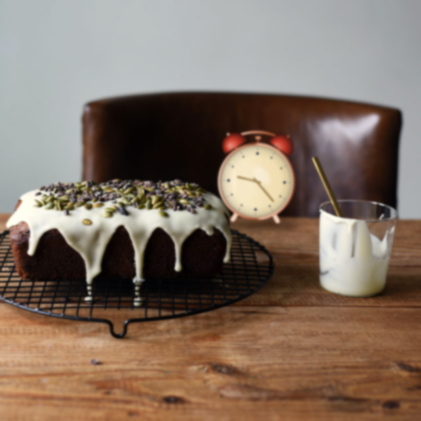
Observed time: 9h23
